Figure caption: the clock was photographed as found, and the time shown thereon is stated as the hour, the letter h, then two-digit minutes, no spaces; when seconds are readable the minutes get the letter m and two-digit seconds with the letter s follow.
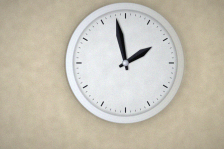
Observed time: 1h58
